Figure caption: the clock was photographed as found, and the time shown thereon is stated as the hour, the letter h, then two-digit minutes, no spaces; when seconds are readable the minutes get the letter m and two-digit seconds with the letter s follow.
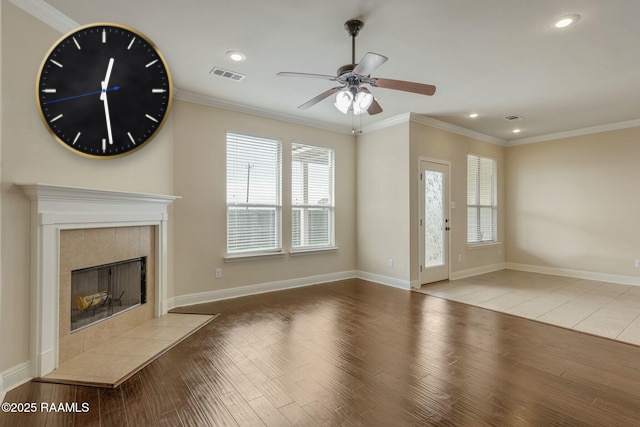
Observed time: 12h28m43s
